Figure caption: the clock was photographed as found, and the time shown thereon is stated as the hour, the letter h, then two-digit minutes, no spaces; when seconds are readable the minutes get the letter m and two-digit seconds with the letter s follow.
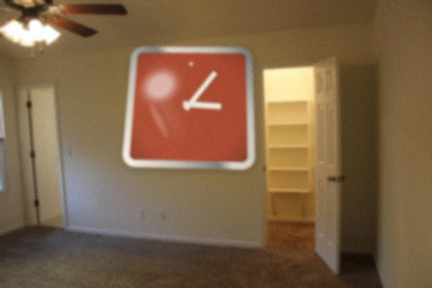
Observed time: 3h06
